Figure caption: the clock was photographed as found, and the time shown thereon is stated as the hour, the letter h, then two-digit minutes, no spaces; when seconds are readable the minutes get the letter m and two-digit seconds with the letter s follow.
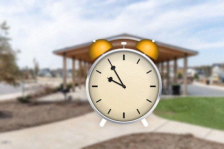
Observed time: 9h55
